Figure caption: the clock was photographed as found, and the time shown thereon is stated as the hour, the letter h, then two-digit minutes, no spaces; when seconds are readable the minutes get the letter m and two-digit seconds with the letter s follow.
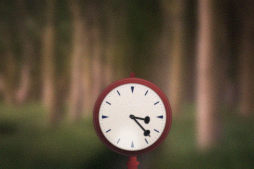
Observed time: 3h23
